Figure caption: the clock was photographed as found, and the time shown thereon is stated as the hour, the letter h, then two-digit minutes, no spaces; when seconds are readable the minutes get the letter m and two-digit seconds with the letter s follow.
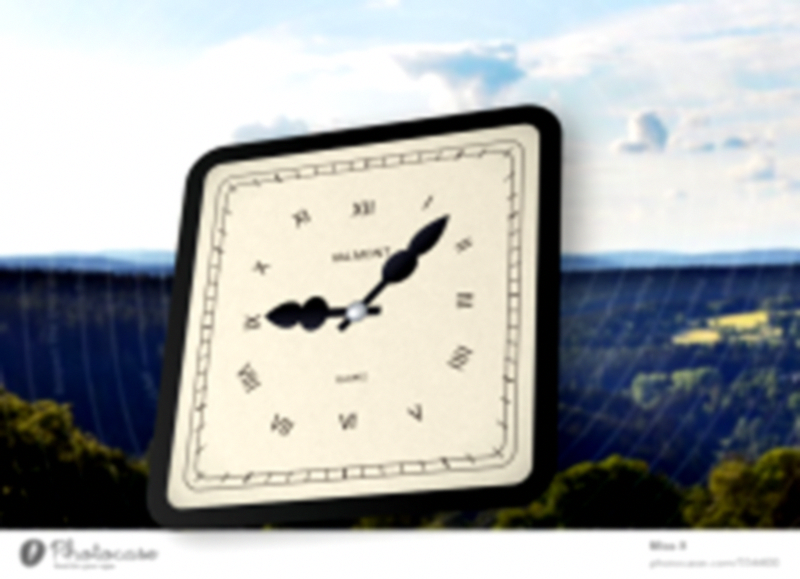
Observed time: 9h07
